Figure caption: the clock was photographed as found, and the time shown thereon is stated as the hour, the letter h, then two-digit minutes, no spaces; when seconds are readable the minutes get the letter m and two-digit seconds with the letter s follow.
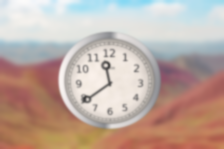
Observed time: 11h39
